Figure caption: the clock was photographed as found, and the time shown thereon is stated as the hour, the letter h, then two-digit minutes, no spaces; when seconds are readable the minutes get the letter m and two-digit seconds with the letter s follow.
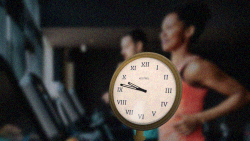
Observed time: 9h47
